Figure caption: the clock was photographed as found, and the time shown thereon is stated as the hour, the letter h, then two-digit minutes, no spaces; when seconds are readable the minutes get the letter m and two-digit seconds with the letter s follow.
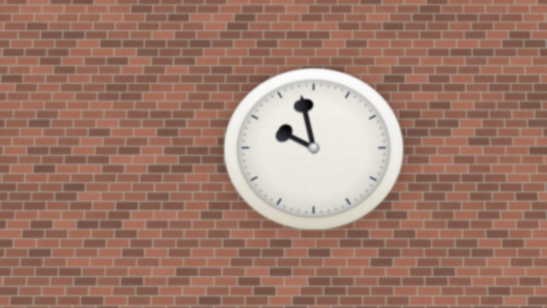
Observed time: 9h58
